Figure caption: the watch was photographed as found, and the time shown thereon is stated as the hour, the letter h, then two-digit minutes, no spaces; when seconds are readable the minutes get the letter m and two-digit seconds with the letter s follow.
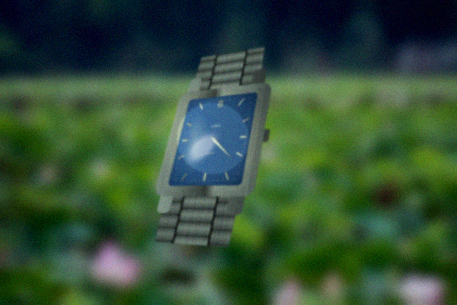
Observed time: 4h22
